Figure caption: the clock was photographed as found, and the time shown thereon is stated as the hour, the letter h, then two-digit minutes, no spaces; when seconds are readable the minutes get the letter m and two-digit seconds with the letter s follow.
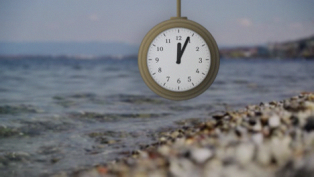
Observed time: 12h04
